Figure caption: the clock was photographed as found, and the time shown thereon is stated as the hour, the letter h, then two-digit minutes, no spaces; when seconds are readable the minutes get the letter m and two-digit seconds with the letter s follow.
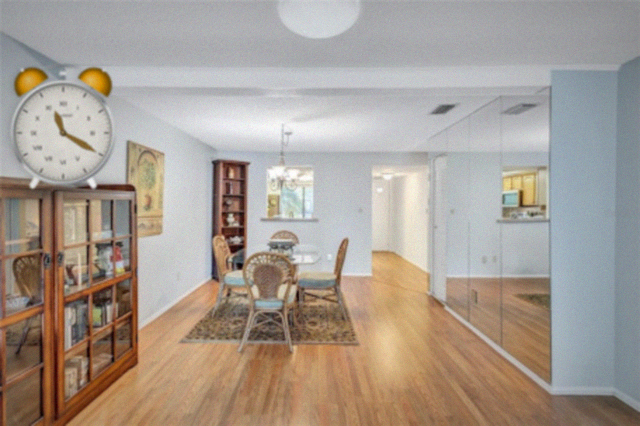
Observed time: 11h20
